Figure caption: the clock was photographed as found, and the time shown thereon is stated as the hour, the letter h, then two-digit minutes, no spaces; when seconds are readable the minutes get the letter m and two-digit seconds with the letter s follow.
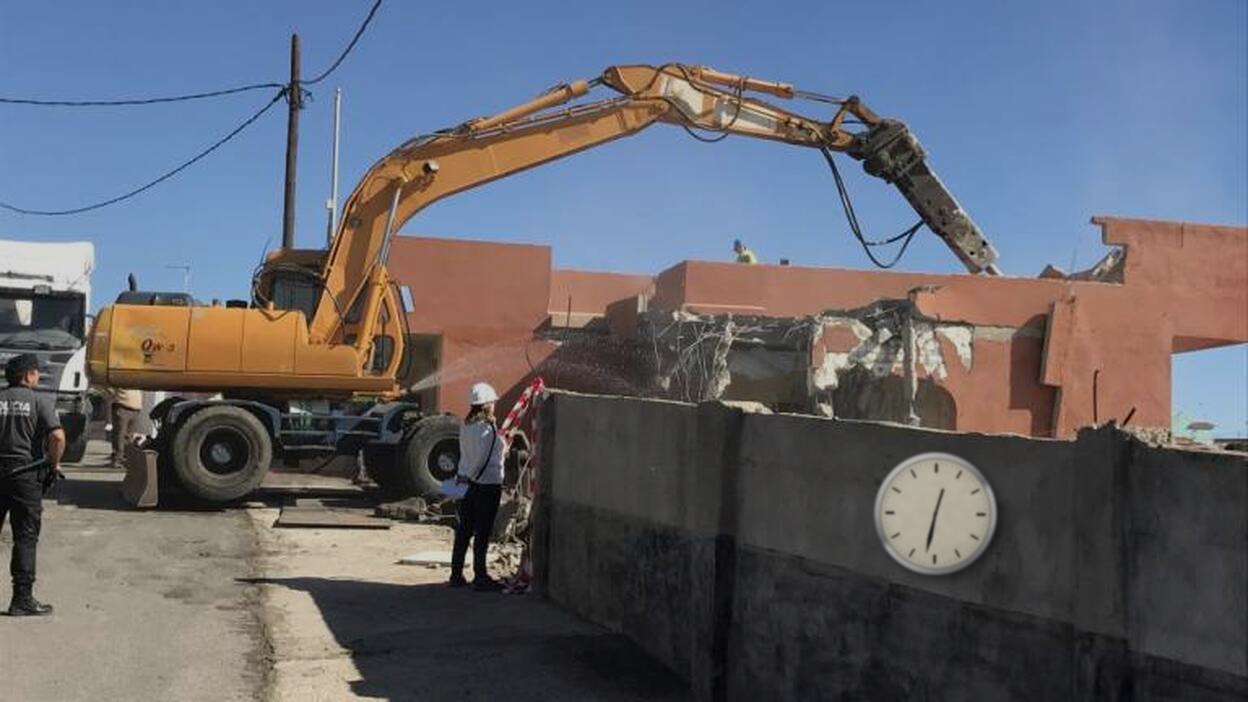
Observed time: 12h32
